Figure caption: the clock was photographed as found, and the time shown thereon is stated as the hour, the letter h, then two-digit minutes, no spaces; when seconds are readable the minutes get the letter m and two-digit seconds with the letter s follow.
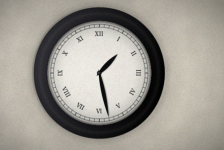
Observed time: 1h28
